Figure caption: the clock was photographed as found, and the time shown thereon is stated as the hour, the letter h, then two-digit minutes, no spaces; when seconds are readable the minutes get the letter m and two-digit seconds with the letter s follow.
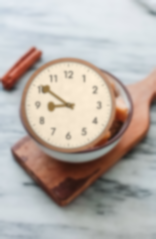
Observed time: 8h51
